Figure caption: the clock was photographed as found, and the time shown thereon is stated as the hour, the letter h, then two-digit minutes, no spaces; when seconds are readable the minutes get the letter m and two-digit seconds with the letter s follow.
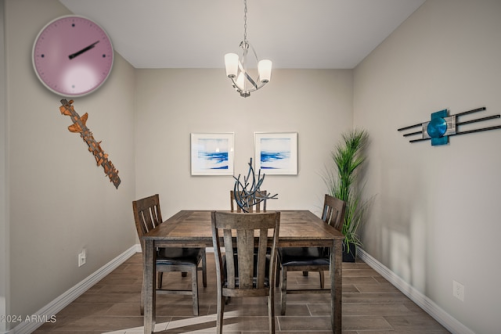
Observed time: 2h10
